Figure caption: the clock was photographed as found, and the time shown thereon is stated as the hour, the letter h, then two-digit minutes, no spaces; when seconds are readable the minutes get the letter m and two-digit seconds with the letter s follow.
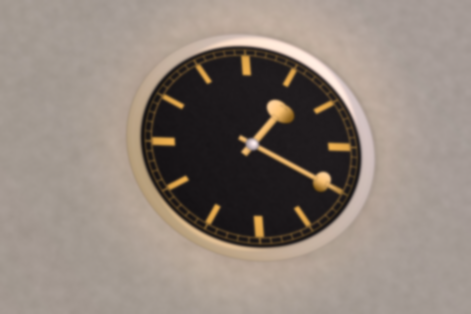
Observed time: 1h20
